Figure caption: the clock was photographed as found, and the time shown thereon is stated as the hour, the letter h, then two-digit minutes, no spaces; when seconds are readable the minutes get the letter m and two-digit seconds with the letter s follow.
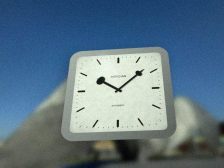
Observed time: 10h08
